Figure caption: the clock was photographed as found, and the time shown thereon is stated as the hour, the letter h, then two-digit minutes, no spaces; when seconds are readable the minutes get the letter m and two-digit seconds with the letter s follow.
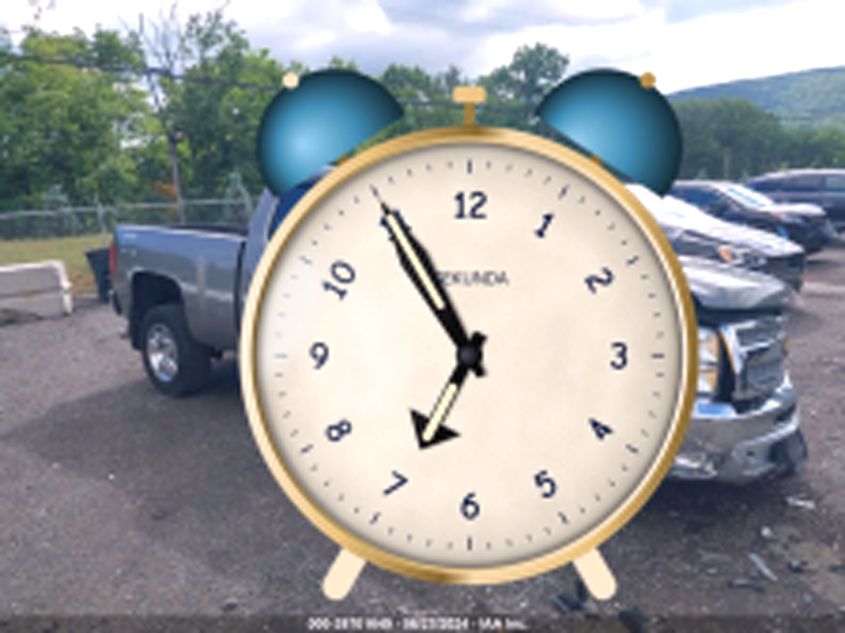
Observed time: 6h55
